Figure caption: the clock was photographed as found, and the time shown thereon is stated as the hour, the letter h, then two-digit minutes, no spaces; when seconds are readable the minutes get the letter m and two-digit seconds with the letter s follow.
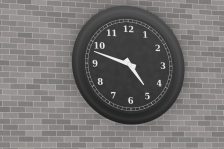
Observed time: 4h48
